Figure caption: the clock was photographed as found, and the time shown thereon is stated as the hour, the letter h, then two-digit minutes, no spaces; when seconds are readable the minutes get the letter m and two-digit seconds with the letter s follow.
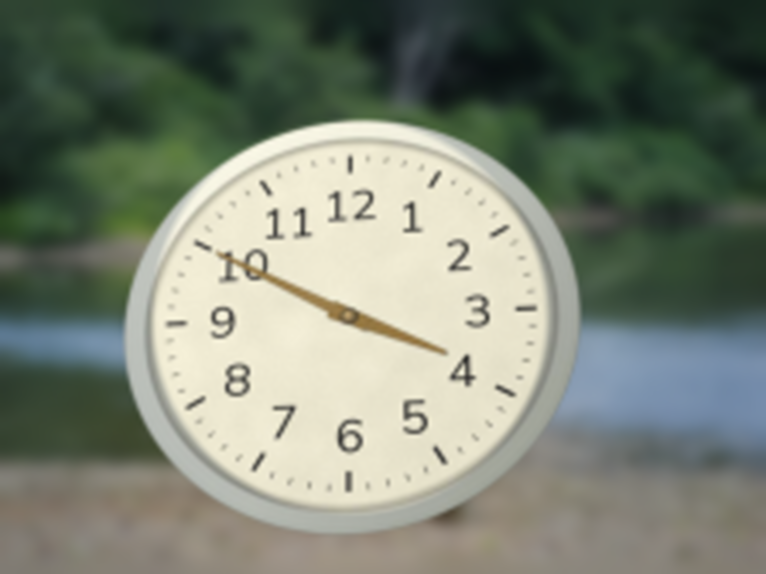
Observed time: 3h50
